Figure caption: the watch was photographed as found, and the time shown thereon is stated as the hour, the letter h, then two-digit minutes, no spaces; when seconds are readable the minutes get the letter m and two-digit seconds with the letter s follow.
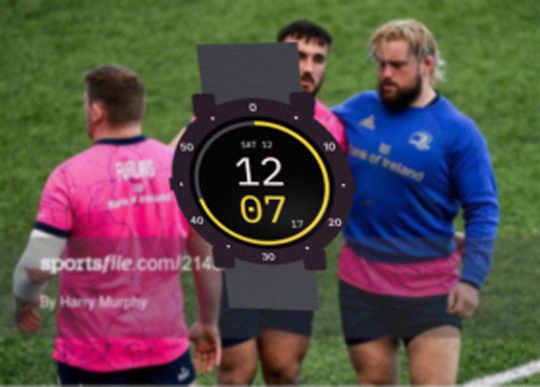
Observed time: 12h07
